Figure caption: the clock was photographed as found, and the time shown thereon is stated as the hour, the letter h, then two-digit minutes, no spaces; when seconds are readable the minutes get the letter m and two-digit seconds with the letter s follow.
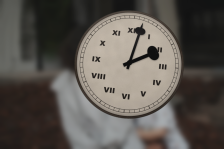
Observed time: 2h02
